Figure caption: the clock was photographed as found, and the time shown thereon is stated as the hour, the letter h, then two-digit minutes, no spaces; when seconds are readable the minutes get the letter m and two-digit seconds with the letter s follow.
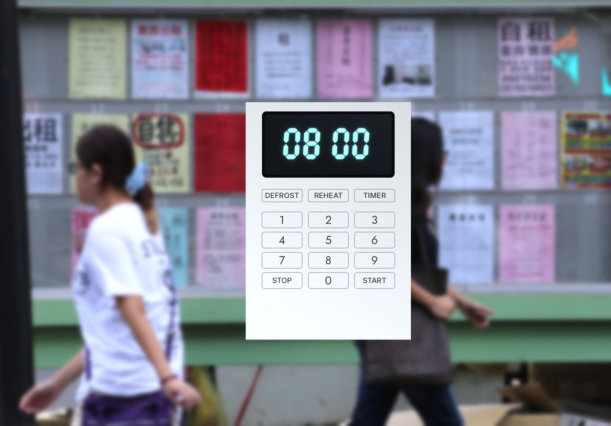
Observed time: 8h00
